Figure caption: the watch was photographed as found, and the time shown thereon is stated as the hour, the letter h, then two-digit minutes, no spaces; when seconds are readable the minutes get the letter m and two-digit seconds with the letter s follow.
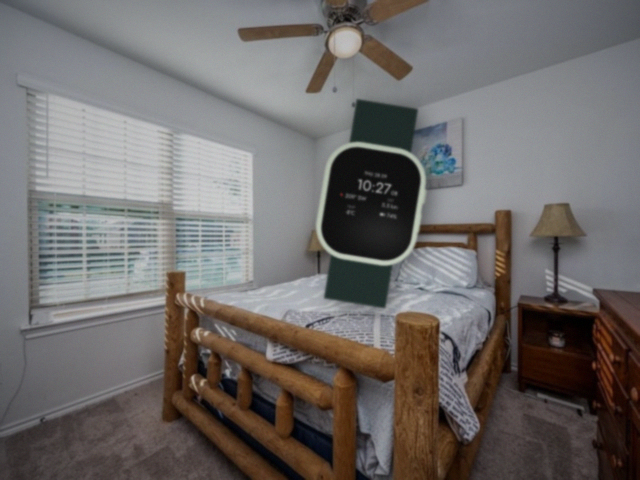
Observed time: 10h27
